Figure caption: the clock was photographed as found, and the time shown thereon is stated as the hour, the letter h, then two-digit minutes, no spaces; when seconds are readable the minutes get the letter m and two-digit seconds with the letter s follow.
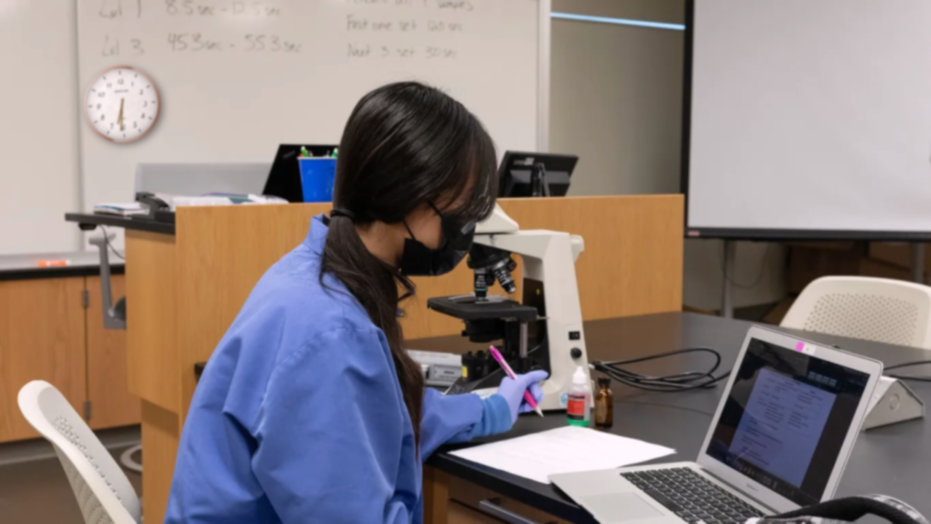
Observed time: 6h31
